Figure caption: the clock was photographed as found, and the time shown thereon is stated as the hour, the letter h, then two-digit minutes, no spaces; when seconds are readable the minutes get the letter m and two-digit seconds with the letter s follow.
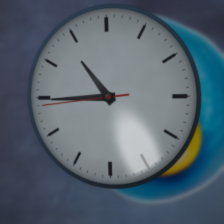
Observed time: 10h44m44s
